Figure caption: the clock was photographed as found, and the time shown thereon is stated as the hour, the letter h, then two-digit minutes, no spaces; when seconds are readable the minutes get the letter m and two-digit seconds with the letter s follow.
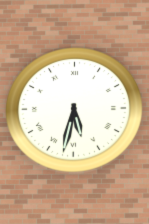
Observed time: 5h32
